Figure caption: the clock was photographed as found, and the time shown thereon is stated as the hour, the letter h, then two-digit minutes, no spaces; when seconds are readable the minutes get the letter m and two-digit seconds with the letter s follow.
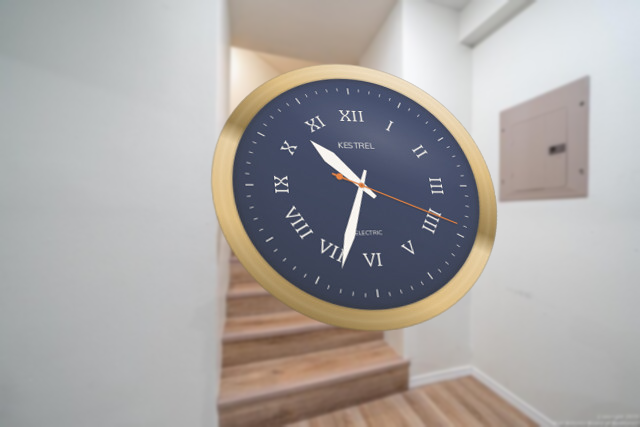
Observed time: 10h33m19s
